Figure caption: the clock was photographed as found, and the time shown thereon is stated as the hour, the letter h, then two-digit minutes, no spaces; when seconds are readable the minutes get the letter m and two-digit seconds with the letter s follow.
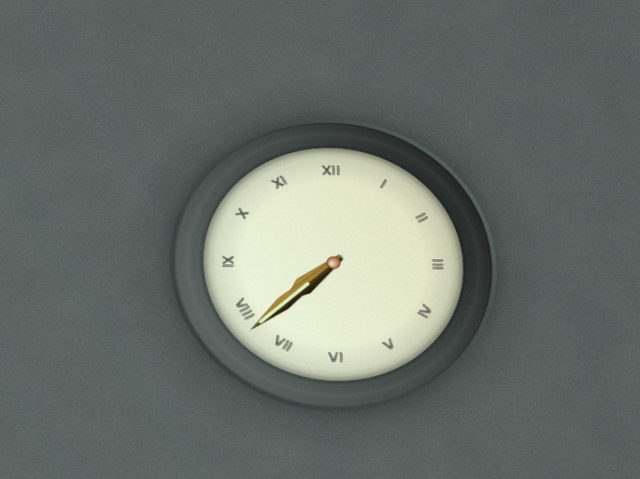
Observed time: 7h38
